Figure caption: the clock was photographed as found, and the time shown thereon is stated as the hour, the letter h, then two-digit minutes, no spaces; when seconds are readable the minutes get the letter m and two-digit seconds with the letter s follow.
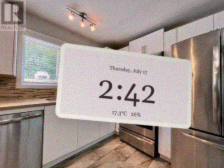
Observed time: 2h42
